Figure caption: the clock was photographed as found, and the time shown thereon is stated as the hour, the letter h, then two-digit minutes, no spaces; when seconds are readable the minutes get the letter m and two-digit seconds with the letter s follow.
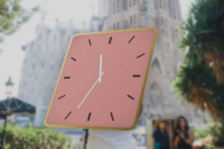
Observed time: 11h34
